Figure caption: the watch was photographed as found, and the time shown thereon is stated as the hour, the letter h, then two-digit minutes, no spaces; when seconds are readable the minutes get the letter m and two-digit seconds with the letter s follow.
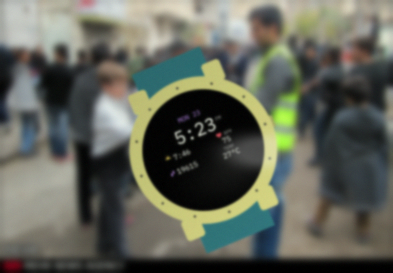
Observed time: 5h23
